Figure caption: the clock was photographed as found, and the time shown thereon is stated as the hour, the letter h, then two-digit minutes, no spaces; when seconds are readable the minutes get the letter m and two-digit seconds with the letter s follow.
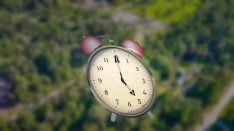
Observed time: 5h00
